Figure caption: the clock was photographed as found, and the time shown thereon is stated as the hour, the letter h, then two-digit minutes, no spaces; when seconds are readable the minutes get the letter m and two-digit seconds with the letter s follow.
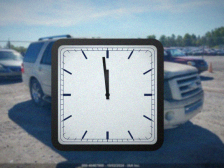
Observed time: 11h59
